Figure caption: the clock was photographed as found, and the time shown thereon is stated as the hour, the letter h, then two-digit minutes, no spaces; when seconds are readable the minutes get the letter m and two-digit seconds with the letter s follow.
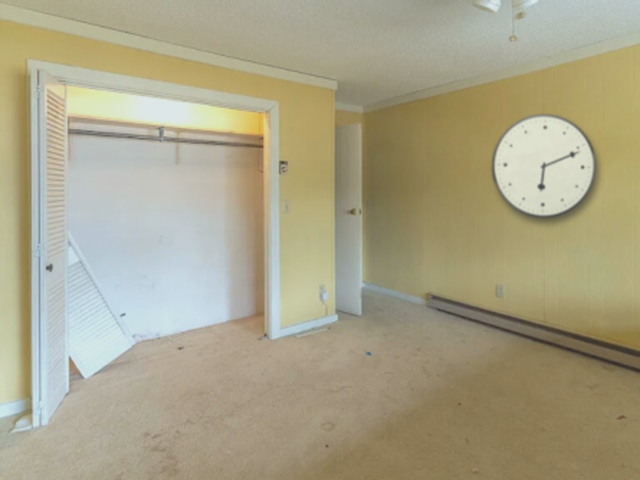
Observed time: 6h11
